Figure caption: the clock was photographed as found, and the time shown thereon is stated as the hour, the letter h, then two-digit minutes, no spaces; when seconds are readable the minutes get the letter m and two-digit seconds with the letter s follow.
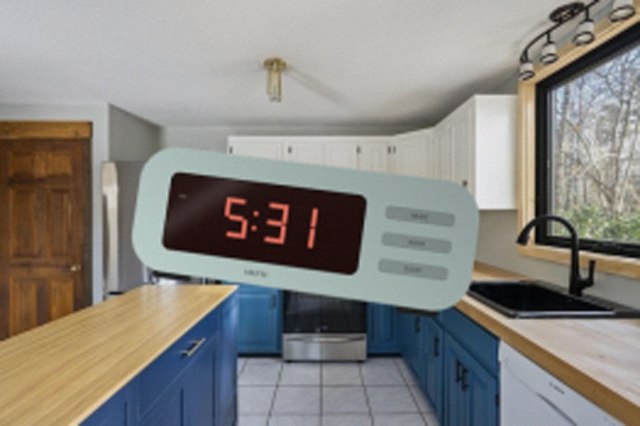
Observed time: 5h31
